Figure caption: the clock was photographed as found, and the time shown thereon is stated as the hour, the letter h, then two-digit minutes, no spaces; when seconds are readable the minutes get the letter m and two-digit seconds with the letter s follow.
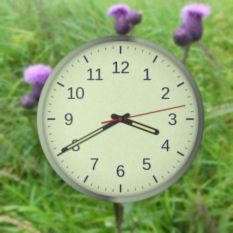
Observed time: 3h40m13s
